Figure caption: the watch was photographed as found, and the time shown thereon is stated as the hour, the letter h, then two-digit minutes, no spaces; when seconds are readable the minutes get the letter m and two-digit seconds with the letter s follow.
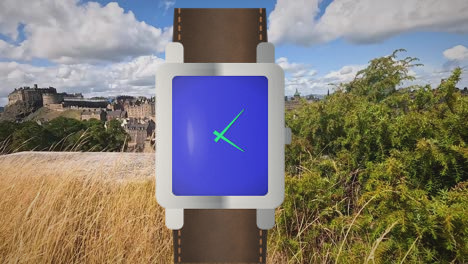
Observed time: 4h07
